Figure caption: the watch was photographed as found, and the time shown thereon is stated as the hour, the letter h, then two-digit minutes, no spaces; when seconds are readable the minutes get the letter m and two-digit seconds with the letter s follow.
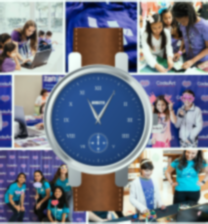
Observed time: 11h05
